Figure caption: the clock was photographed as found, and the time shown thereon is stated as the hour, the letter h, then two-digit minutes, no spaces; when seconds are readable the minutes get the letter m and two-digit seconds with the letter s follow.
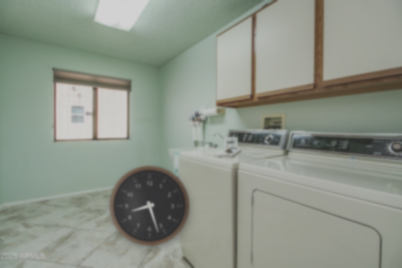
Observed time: 8h27
